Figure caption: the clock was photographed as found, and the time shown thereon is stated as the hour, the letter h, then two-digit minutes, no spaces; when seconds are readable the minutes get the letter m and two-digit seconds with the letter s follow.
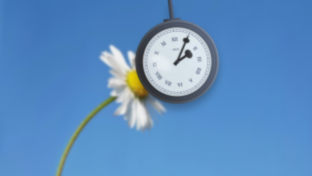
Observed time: 2h05
